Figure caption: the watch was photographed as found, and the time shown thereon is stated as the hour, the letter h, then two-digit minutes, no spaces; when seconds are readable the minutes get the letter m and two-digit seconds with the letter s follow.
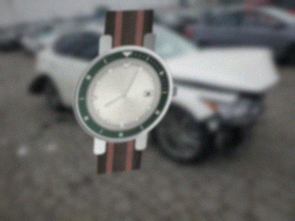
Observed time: 8h04
